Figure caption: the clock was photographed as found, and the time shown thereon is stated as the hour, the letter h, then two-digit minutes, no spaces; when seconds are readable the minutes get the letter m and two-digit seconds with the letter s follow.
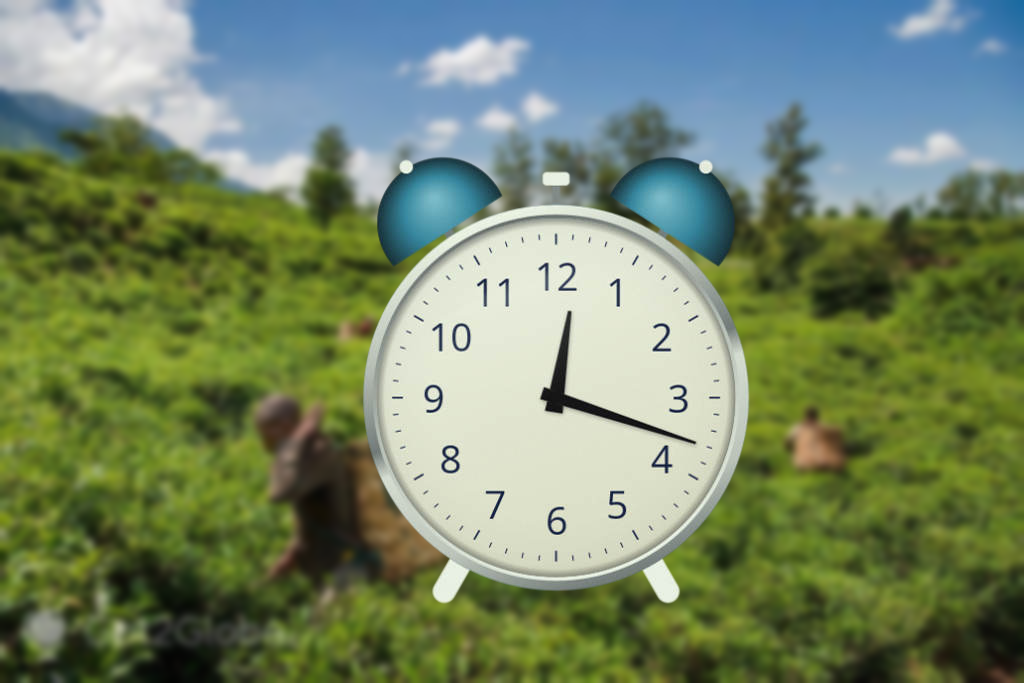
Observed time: 12h18
